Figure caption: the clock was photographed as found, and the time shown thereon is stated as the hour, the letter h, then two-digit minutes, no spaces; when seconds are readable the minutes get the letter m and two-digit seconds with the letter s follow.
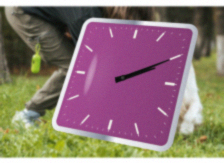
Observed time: 2h10
